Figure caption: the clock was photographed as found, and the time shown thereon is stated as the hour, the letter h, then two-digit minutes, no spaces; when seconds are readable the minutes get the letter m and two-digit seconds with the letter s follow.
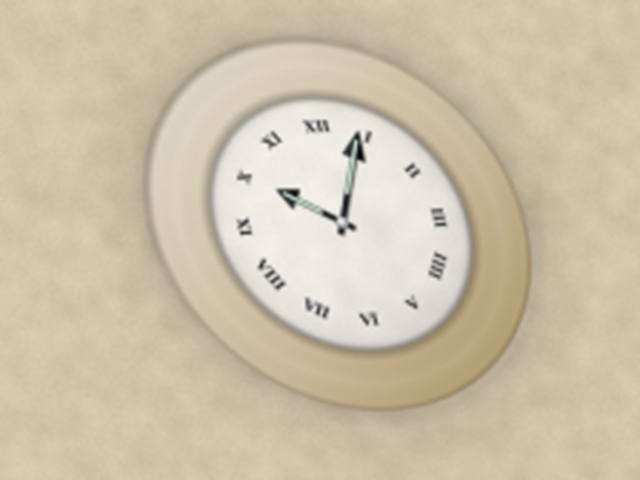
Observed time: 10h04
